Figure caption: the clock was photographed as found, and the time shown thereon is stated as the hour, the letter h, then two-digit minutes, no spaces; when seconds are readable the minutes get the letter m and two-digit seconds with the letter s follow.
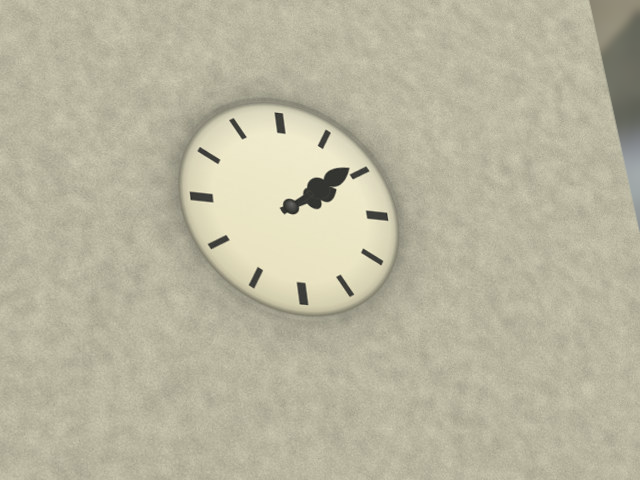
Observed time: 2h09
